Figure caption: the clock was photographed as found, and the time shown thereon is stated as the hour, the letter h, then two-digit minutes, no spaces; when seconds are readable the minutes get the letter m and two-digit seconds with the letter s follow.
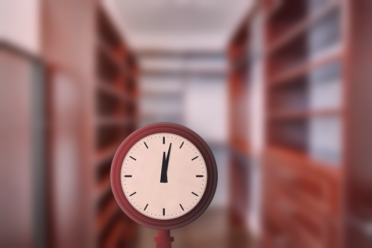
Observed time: 12h02
